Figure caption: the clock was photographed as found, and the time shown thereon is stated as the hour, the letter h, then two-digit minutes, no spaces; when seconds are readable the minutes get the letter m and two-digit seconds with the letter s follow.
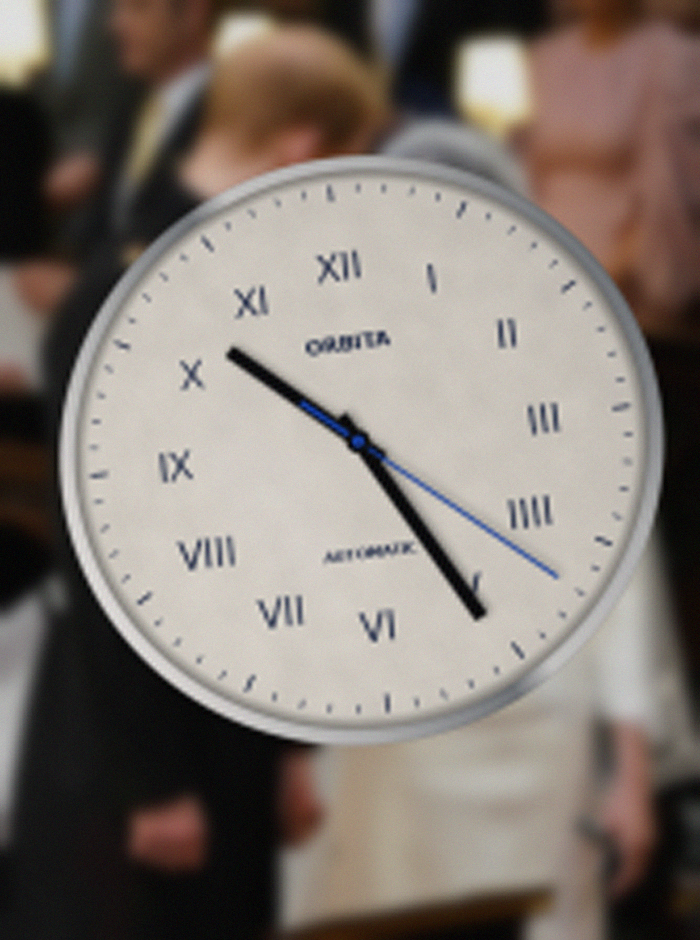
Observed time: 10h25m22s
